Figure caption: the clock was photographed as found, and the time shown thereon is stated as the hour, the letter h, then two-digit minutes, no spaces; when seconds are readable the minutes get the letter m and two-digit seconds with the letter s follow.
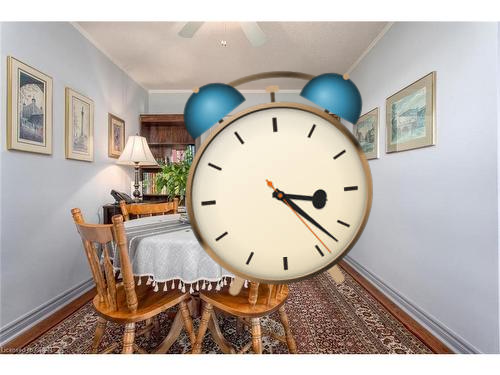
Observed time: 3h22m24s
